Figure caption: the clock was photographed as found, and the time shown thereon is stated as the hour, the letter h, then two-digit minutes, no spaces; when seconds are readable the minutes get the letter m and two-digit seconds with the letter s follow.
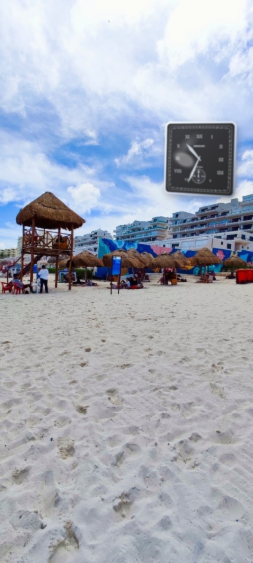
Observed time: 10h34
